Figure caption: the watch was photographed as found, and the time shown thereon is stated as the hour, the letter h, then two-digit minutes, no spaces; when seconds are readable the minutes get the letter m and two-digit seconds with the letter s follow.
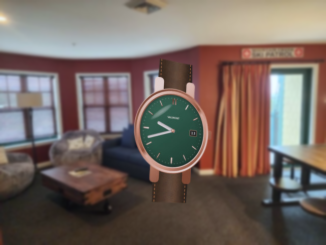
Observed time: 9h42
